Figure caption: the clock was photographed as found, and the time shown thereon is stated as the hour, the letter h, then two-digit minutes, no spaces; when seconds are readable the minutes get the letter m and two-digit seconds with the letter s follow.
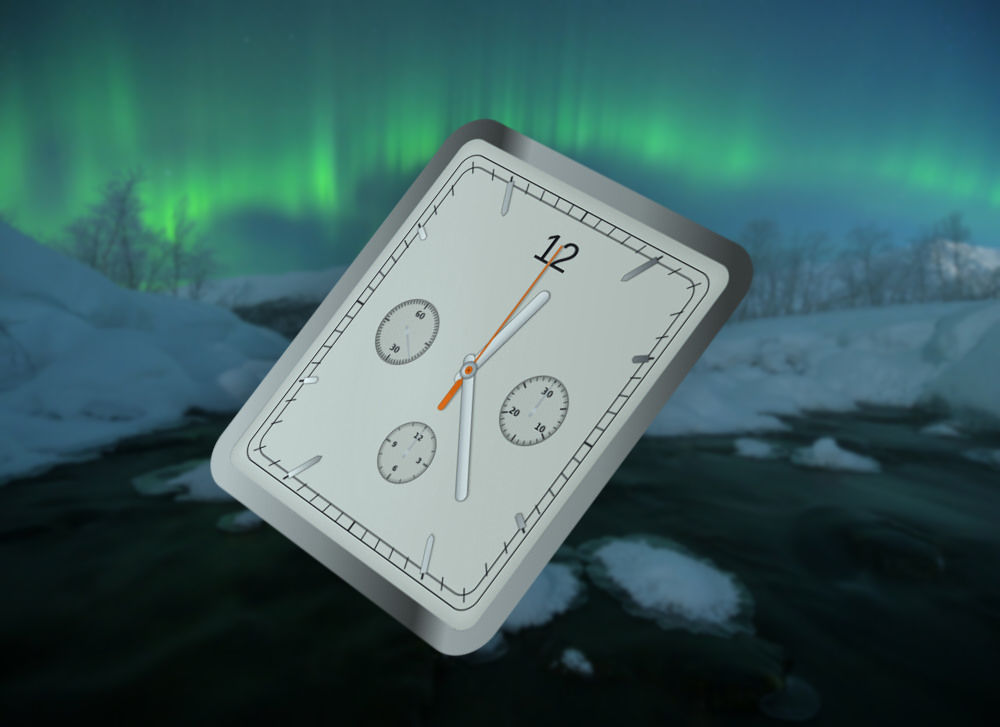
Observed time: 12h23m22s
